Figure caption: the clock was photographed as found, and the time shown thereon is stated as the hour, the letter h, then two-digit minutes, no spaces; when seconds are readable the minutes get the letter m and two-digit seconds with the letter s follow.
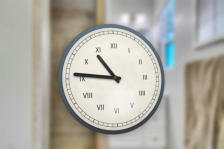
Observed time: 10h46
